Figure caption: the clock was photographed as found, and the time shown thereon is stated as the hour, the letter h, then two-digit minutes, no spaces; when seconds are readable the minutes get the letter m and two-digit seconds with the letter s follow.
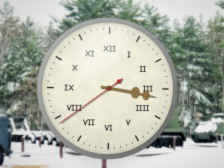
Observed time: 3h16m39s
